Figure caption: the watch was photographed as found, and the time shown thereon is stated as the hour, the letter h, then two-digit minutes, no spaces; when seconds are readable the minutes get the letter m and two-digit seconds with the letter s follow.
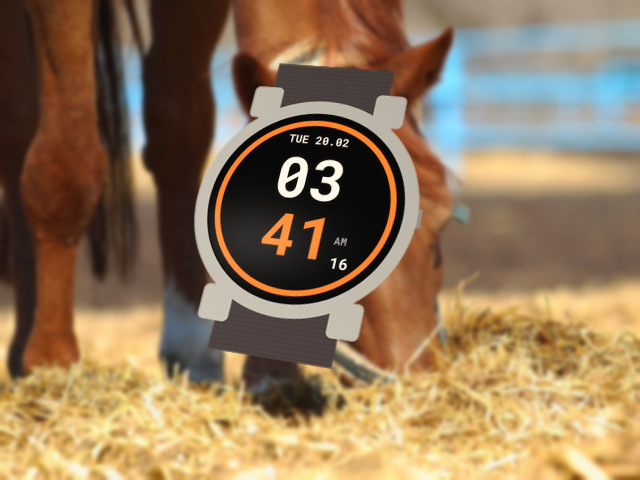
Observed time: 3h41m16s
